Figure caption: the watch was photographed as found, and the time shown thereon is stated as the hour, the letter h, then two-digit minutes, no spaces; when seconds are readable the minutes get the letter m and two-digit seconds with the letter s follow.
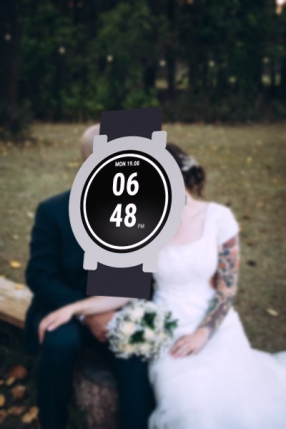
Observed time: 6h48
